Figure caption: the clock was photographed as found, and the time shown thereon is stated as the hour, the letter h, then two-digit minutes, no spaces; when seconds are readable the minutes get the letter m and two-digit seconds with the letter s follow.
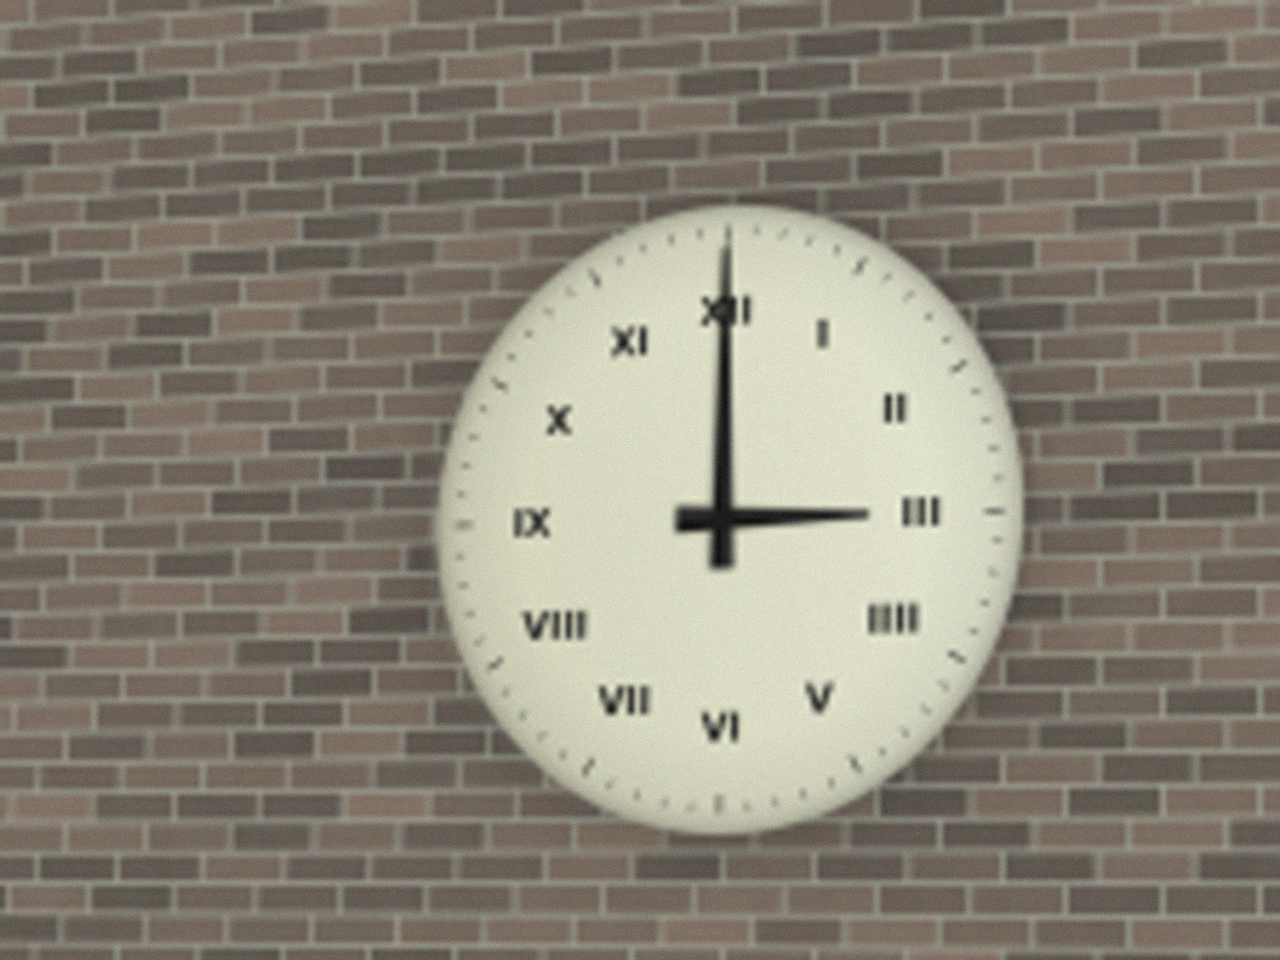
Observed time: 3h00
